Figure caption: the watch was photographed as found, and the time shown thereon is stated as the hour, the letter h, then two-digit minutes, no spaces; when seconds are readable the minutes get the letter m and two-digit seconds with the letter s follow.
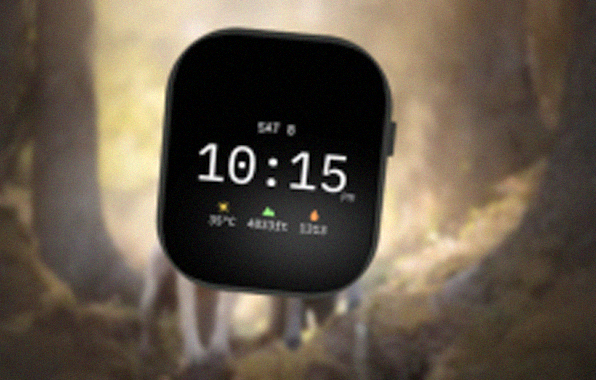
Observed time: 10h15
